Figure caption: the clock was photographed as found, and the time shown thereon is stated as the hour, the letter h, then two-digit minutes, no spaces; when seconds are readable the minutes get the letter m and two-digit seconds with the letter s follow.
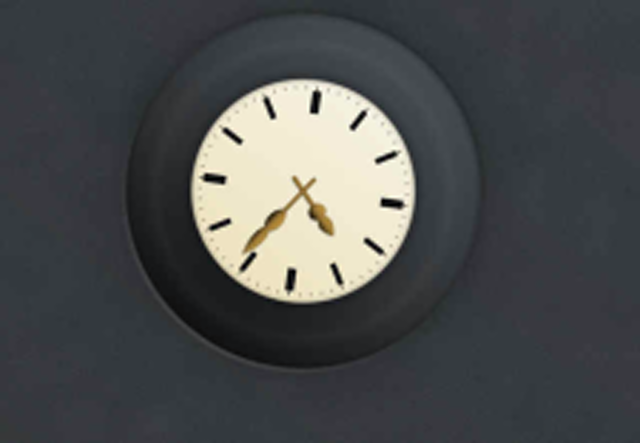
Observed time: 4h36
